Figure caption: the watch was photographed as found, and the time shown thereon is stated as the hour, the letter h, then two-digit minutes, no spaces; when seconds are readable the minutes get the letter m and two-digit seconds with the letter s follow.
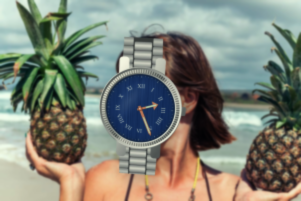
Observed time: 2h26
